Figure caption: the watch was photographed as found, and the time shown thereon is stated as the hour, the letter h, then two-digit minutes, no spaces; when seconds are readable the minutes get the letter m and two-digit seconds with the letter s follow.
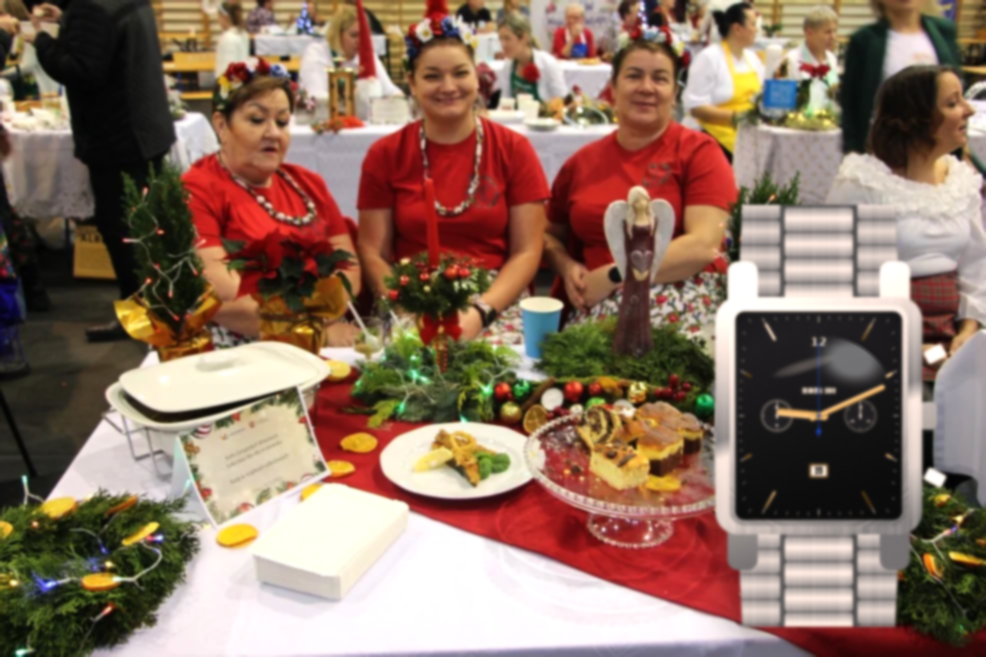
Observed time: 9h11
